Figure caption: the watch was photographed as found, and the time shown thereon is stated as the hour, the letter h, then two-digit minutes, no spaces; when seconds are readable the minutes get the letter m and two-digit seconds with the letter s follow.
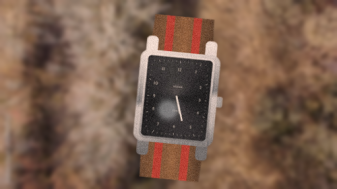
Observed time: 5h27
